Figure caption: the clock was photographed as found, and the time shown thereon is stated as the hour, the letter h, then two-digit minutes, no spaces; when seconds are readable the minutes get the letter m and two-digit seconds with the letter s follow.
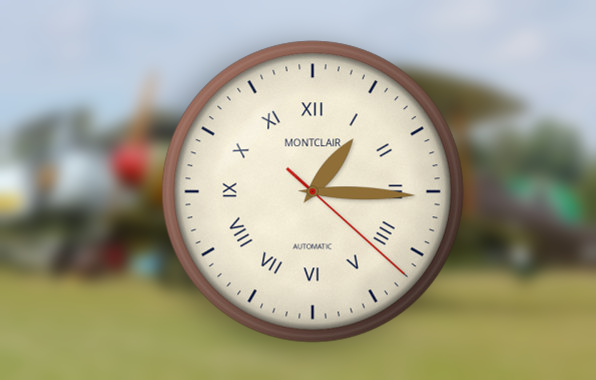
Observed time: 1h15m22s
